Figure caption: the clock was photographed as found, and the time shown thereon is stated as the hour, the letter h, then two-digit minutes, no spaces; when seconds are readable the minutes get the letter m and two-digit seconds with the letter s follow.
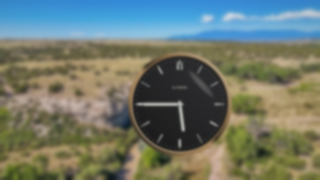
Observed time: 5h45
